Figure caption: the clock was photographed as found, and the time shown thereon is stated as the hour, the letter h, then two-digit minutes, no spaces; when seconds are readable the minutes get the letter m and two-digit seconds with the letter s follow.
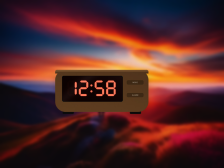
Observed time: 12h58
